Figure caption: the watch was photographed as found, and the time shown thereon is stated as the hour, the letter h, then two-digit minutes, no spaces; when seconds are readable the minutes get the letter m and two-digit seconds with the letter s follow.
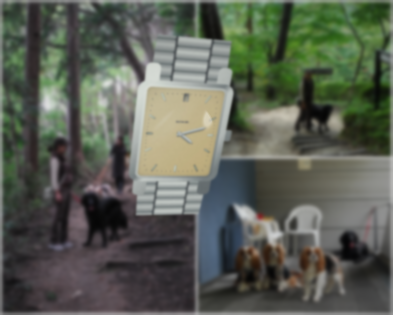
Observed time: 4h12
